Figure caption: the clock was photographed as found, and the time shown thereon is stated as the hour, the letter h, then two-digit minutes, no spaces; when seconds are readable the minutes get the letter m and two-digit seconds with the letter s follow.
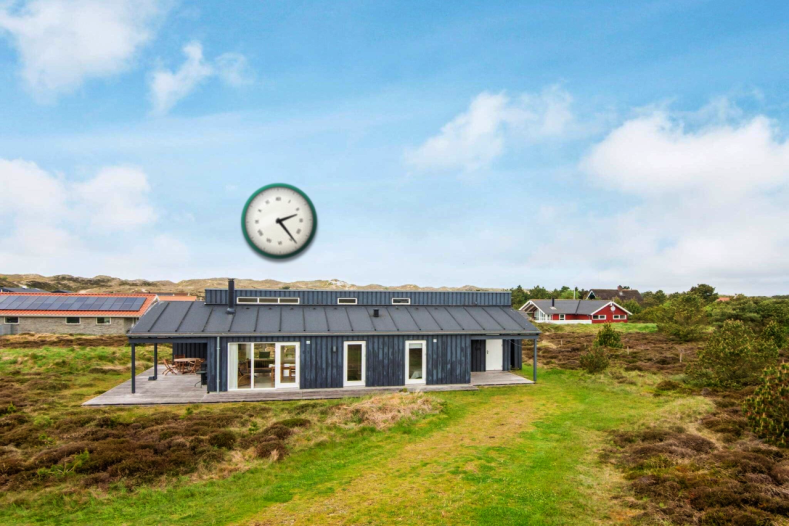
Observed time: 2h24
